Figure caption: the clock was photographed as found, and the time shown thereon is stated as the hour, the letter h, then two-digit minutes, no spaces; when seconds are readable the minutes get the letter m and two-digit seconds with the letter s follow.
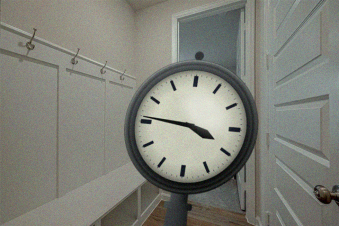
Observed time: 3h46
